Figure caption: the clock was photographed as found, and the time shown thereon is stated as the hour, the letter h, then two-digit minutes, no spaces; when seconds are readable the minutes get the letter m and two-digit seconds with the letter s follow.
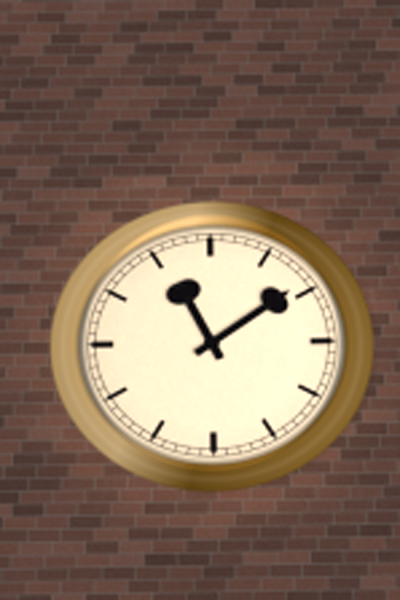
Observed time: 11h09
